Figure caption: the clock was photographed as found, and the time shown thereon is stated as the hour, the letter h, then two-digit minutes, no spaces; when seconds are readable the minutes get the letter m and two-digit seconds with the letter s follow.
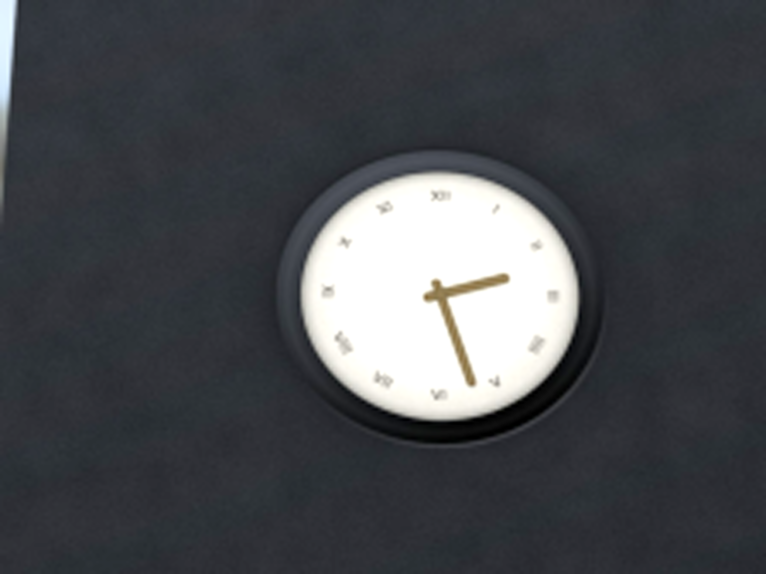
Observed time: 2h27
